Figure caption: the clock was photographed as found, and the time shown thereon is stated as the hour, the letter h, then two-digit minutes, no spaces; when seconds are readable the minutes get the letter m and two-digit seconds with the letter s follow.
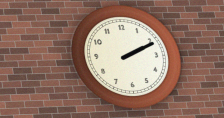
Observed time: 2h11
